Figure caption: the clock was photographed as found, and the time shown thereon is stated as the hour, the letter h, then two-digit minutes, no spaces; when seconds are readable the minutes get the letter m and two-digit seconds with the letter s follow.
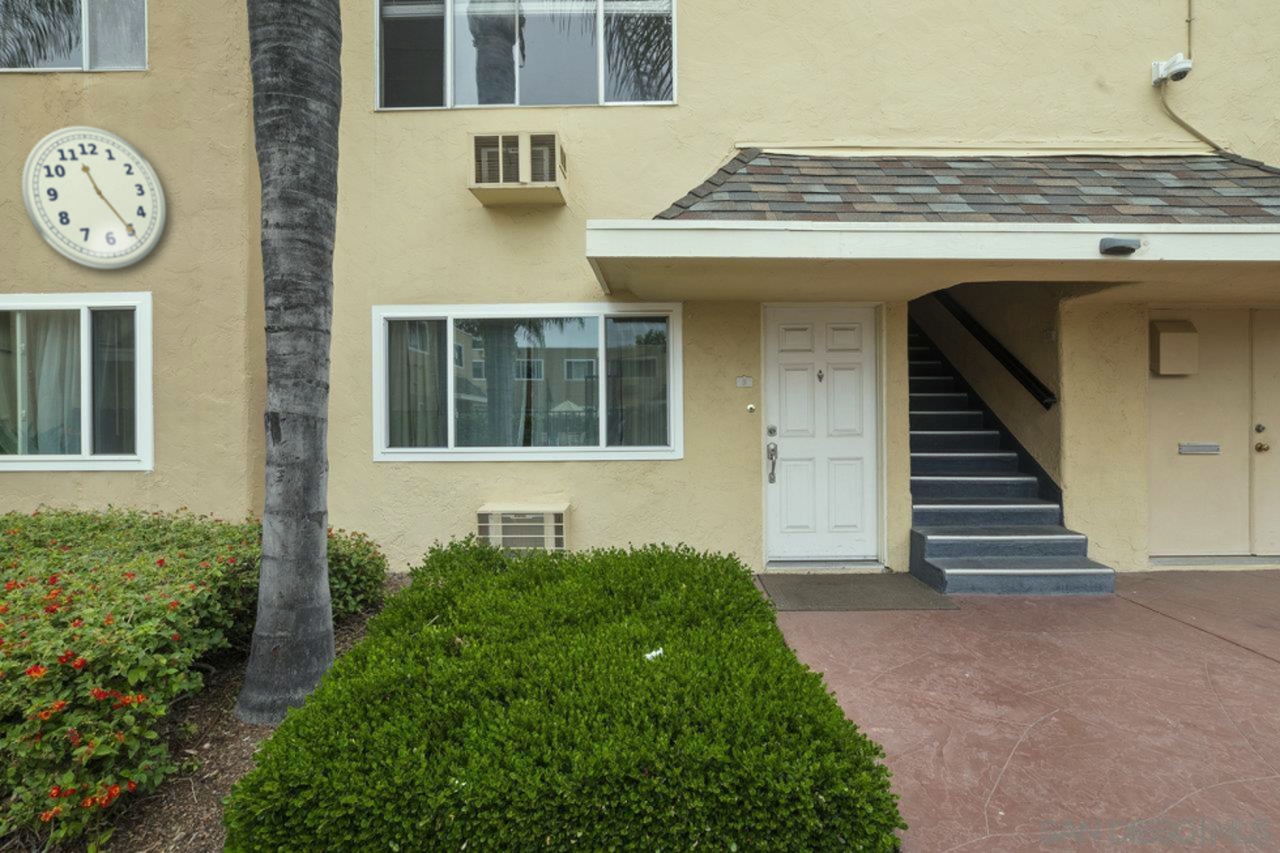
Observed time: 11h25
